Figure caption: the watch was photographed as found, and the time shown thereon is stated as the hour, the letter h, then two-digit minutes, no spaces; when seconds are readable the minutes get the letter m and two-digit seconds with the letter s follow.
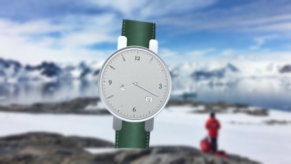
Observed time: 8h19
